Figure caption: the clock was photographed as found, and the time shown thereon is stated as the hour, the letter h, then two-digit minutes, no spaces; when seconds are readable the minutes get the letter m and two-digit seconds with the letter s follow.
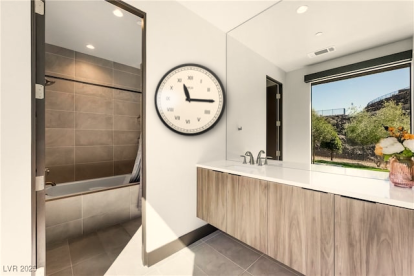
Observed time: 11h15
